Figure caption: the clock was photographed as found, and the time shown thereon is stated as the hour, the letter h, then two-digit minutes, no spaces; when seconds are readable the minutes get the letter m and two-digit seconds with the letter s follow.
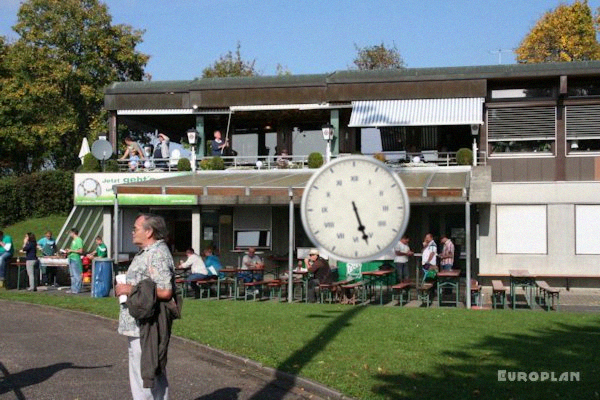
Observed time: 5h27
